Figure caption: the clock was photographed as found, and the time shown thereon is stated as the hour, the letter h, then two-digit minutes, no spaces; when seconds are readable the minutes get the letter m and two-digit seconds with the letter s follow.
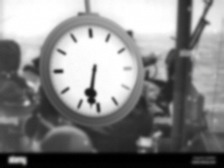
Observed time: 6h32
